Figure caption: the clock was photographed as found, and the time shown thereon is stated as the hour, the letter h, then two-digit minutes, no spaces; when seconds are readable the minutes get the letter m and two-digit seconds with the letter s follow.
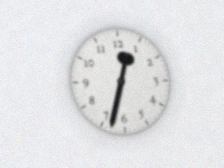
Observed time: 12h33
